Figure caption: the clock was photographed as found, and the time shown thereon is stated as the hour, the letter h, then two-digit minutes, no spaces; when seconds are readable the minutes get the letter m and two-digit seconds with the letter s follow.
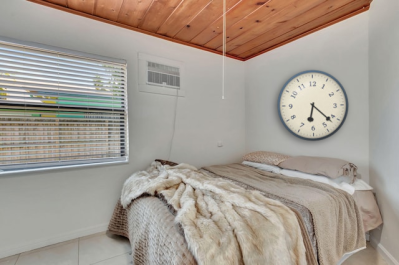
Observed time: 6h22
